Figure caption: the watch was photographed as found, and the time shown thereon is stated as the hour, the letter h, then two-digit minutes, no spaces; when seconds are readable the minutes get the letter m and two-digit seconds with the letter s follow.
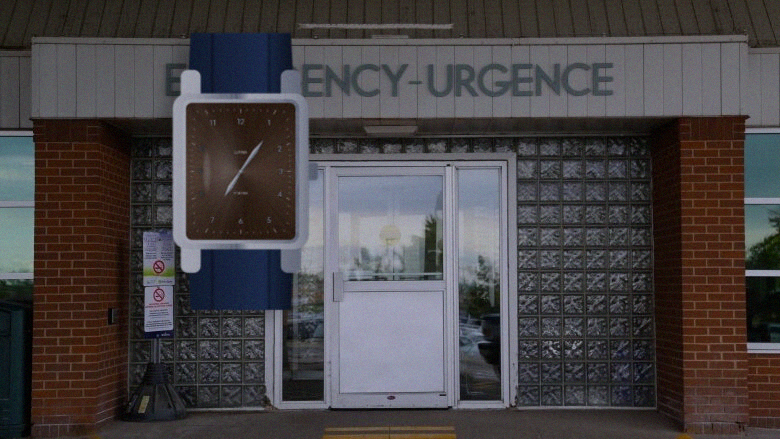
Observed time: 7h06
